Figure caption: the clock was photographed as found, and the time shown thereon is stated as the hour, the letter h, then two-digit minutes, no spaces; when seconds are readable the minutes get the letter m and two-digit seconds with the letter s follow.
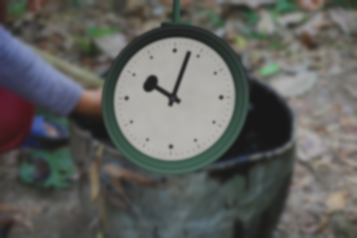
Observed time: 10h03
